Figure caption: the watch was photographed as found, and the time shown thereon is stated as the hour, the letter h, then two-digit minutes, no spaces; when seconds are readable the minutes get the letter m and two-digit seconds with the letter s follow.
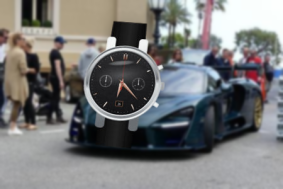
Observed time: 6h22
